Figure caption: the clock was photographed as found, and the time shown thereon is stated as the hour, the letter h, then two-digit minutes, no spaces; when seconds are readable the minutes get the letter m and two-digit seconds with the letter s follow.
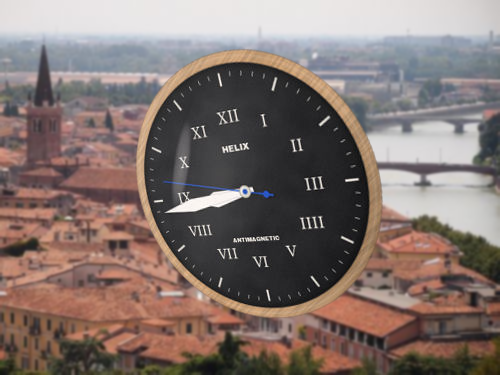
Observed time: 8h43m47s
